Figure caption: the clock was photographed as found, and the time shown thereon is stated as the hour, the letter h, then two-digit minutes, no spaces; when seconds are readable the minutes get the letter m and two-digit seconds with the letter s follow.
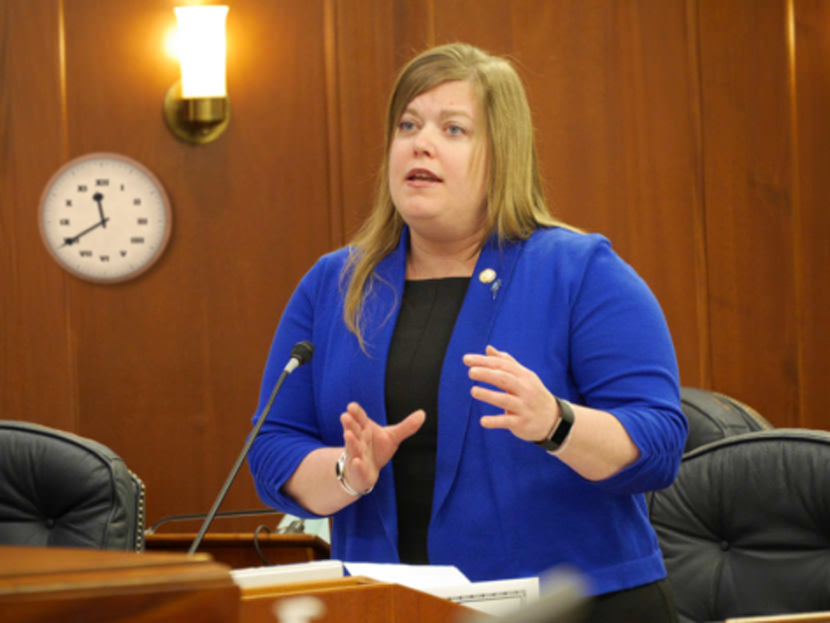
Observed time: 11h40
